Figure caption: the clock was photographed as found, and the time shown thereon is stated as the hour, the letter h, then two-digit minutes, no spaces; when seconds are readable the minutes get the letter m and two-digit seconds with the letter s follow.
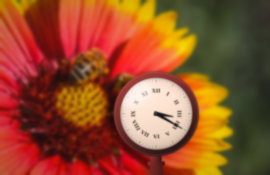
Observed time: 3h20
